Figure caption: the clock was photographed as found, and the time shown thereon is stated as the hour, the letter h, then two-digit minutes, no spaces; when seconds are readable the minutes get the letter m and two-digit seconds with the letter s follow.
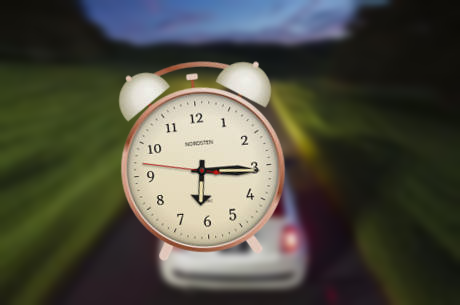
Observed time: 6h15m47s
